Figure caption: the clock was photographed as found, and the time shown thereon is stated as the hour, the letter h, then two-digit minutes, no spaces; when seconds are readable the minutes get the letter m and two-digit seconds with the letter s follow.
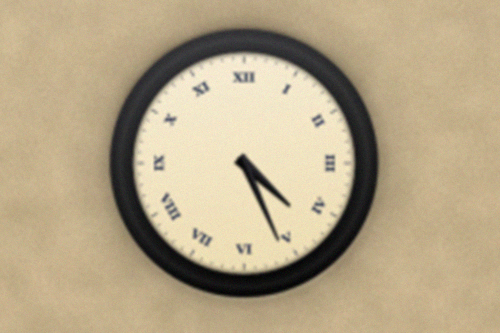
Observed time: 4h26
